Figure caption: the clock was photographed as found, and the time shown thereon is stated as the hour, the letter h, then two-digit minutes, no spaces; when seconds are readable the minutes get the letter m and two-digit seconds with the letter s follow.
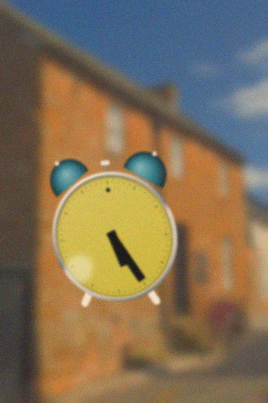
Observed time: 5h25
